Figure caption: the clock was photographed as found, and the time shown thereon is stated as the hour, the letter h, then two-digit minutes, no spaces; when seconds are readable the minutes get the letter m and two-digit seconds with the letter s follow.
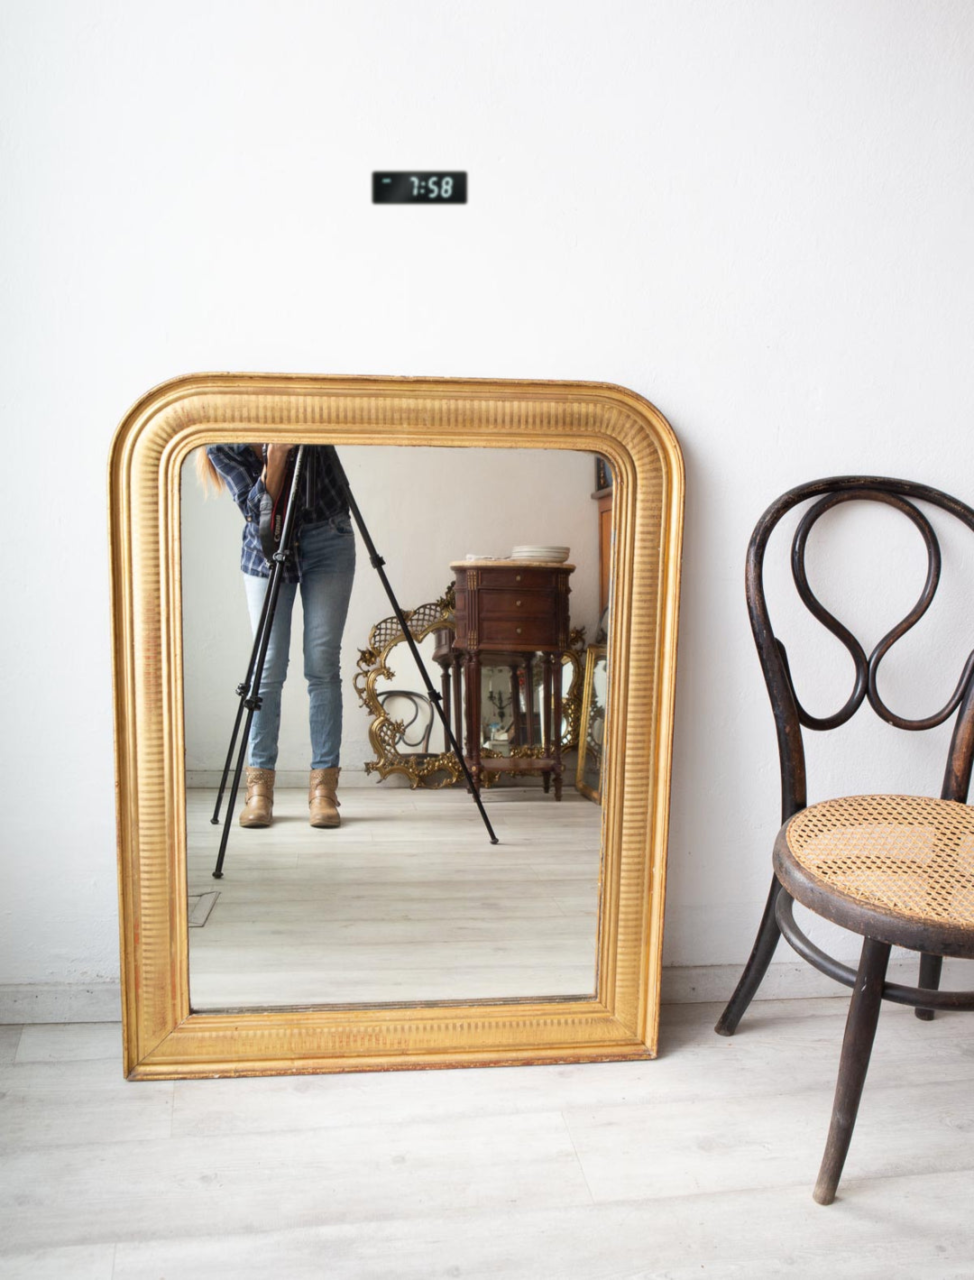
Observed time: 7h58
